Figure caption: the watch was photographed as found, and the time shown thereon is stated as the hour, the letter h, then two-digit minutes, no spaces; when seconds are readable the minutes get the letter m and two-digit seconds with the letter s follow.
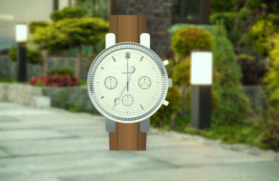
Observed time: 12h35
